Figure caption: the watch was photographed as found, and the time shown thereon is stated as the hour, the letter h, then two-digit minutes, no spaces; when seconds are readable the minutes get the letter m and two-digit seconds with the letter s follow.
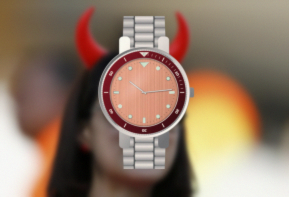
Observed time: 10h14
